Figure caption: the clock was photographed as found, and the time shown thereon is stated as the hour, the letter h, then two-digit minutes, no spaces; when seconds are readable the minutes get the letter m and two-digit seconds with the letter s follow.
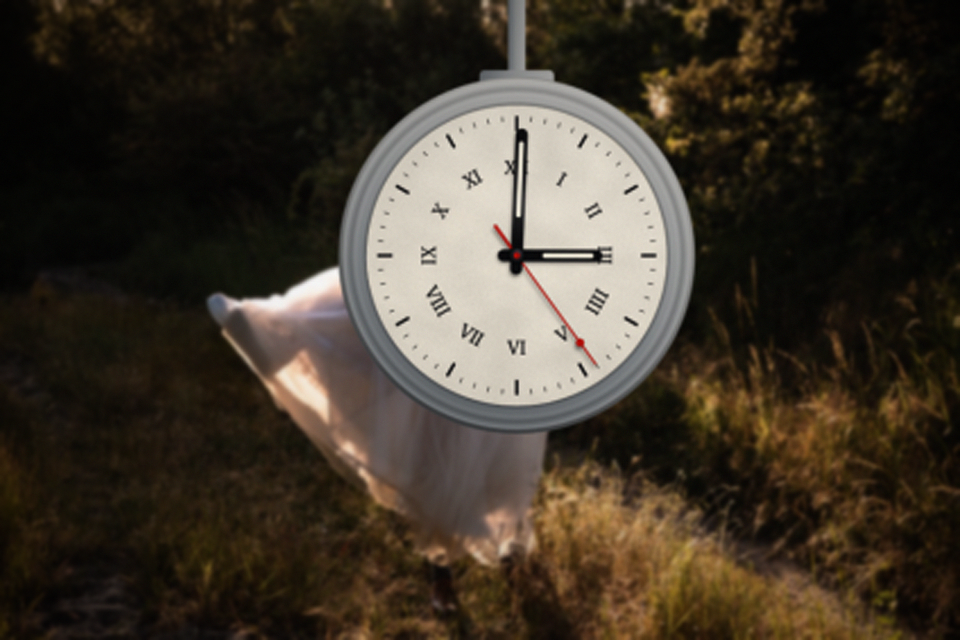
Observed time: 3h00m24s
